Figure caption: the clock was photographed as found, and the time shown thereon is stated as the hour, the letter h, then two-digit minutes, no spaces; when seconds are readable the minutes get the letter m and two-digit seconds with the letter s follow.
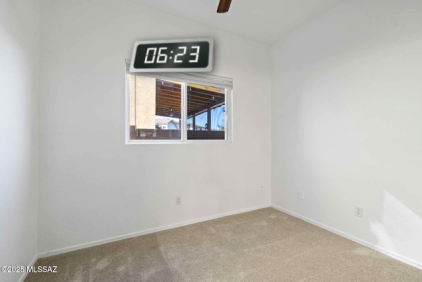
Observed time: 6h23
